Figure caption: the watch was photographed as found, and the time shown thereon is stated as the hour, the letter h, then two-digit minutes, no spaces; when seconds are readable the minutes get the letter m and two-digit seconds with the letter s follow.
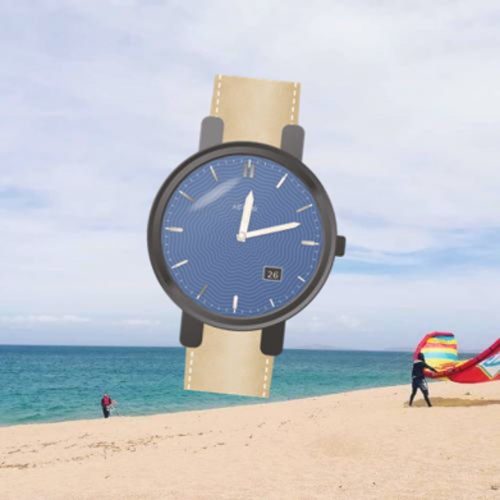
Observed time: 12h12
